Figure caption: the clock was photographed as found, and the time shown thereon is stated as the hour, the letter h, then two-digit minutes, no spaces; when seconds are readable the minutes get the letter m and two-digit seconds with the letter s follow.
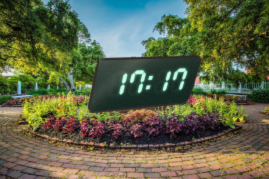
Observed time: 17h17
